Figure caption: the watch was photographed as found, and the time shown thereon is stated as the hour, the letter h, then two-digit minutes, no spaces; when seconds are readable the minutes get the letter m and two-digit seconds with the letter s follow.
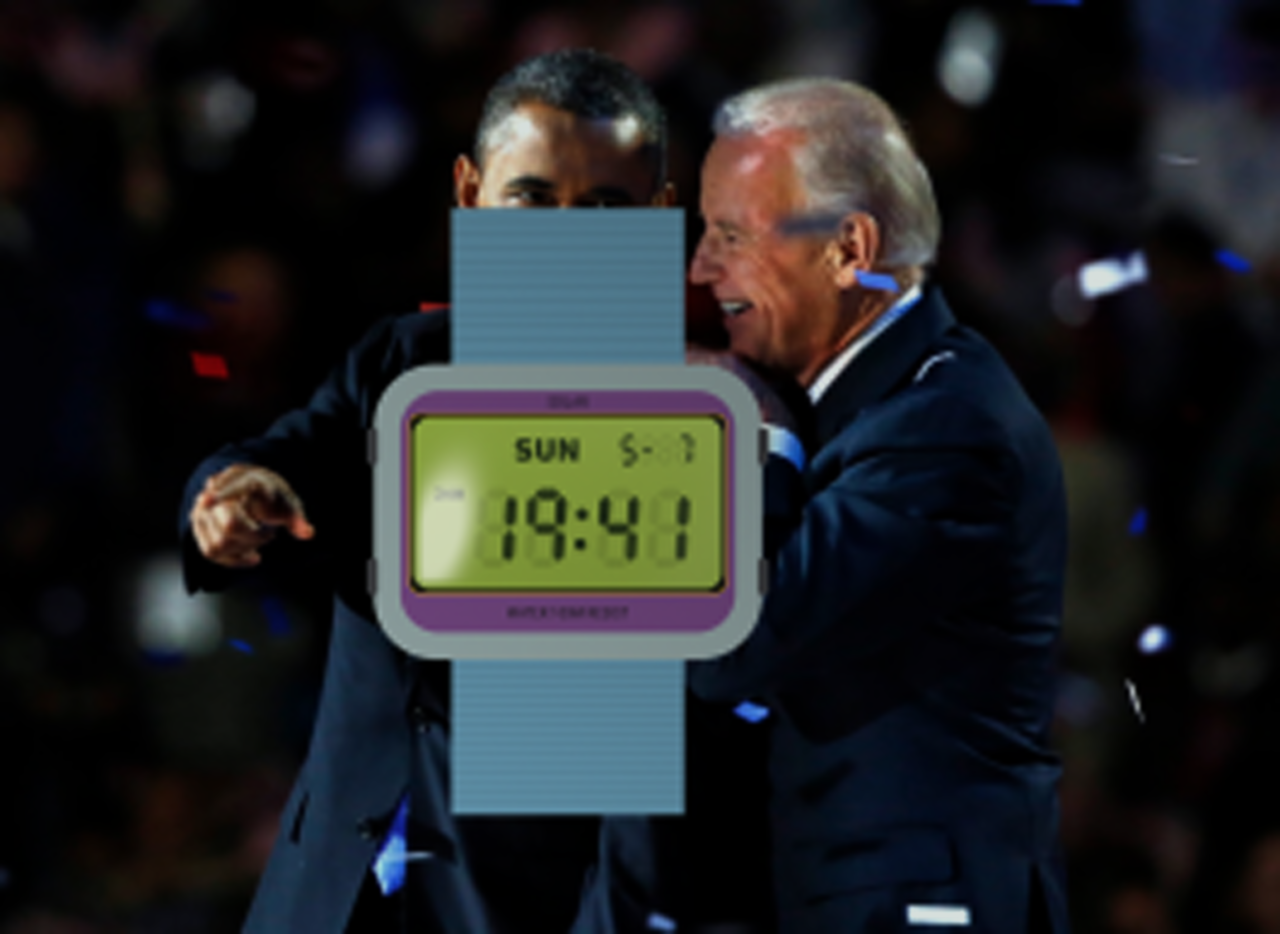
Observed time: 19h41
